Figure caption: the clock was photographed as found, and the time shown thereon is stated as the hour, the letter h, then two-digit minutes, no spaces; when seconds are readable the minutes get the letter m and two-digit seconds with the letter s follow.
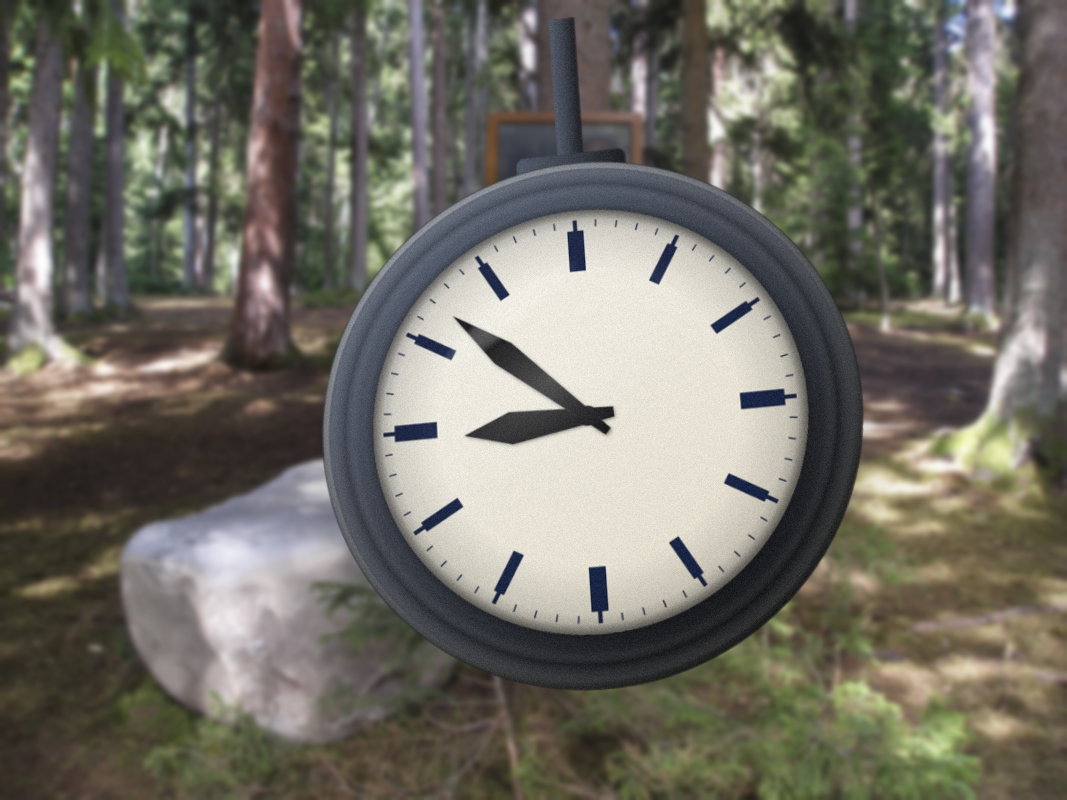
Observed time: 8h52
